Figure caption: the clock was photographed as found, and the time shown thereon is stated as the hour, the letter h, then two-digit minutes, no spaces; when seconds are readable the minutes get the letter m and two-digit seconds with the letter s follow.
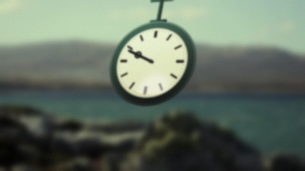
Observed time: 9h49
